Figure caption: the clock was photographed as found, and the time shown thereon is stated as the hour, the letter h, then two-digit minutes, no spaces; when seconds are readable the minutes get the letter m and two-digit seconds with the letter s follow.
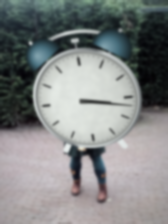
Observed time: 3h17
